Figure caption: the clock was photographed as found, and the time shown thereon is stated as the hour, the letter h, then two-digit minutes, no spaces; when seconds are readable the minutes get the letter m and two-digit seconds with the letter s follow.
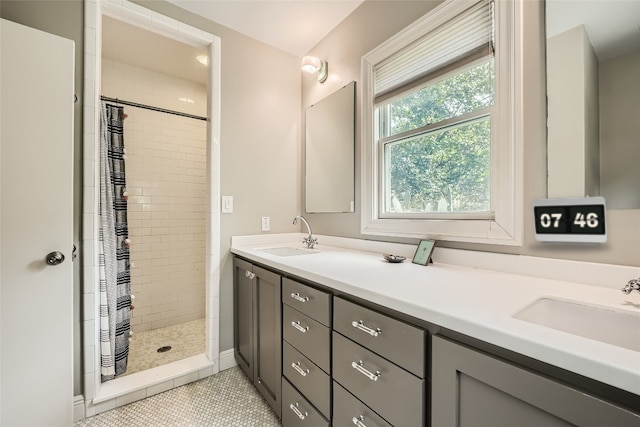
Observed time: 7h46
